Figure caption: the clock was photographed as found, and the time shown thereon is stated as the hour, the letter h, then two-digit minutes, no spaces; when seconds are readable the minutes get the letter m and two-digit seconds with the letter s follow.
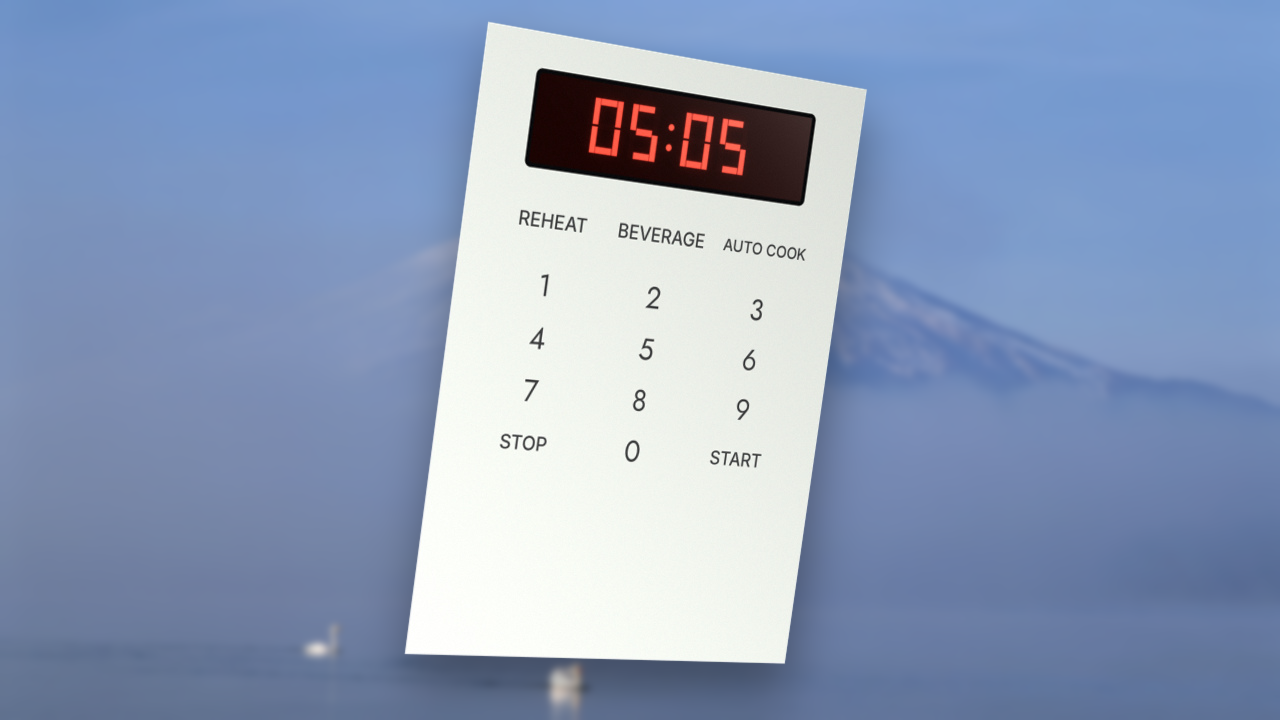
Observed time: 5h05
